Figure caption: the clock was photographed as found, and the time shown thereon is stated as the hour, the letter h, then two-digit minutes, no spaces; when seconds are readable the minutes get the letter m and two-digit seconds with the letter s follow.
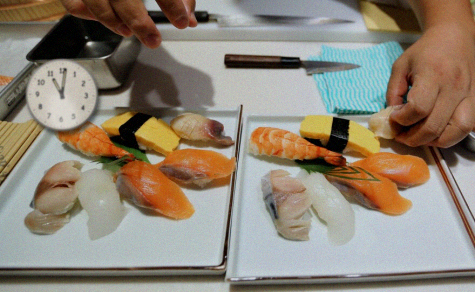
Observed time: 11h01
